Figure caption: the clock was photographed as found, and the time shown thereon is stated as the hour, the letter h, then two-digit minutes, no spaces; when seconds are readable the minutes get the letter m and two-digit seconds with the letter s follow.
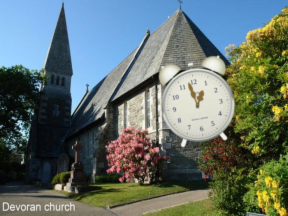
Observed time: 12h58
